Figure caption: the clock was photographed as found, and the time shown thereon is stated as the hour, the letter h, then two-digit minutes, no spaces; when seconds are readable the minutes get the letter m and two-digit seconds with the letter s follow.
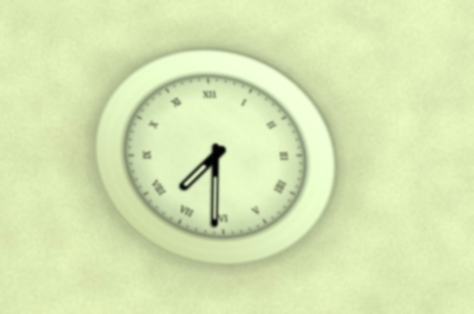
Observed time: 7h31
